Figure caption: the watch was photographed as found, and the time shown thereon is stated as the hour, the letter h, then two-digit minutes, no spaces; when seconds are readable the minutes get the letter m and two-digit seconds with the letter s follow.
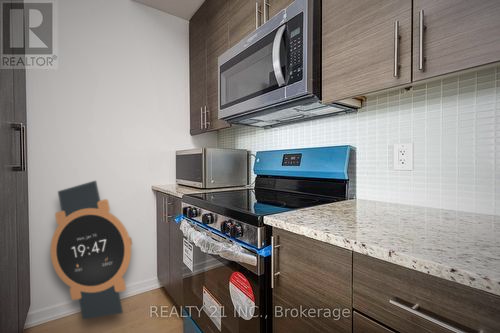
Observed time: 19h47
